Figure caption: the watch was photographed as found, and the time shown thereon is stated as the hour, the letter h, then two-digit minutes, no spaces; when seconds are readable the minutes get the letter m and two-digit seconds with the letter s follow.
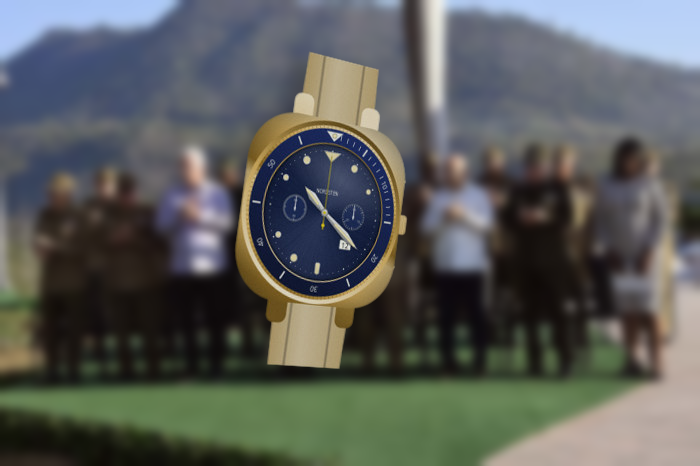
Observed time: 10h21
